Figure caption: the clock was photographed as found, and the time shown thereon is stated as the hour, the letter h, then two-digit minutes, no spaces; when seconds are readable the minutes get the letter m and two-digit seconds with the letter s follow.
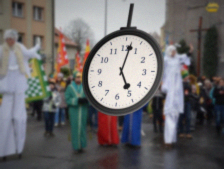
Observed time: 5h02
